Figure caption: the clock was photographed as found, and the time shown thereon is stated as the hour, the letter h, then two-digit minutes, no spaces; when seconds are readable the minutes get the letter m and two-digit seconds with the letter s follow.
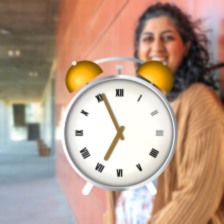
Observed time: 6h56
